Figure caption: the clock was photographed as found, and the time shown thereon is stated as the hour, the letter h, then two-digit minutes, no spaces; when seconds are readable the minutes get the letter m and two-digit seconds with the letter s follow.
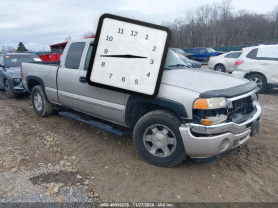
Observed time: 2h43
